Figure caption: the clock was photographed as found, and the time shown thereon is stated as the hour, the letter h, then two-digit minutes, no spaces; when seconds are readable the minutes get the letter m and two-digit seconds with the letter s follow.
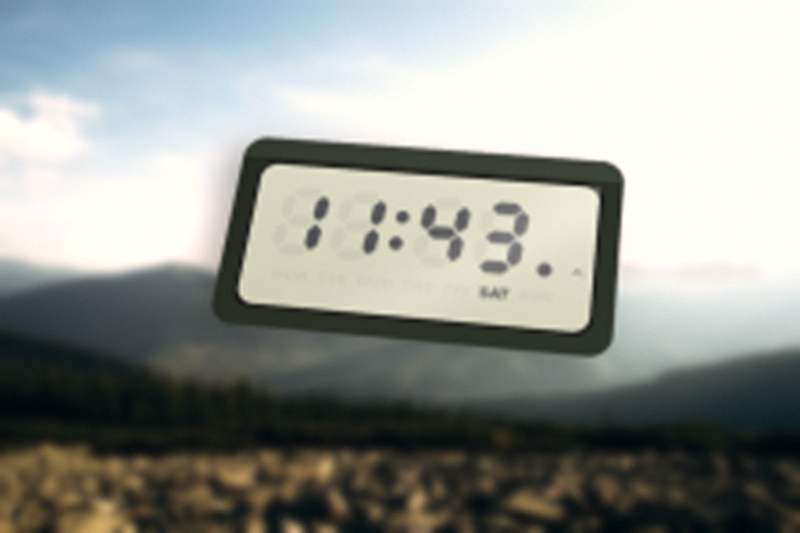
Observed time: 11h43
